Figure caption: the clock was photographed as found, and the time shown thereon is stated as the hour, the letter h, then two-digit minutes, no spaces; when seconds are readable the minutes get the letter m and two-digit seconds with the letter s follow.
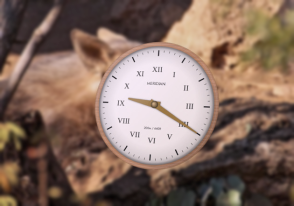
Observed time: 9h20
